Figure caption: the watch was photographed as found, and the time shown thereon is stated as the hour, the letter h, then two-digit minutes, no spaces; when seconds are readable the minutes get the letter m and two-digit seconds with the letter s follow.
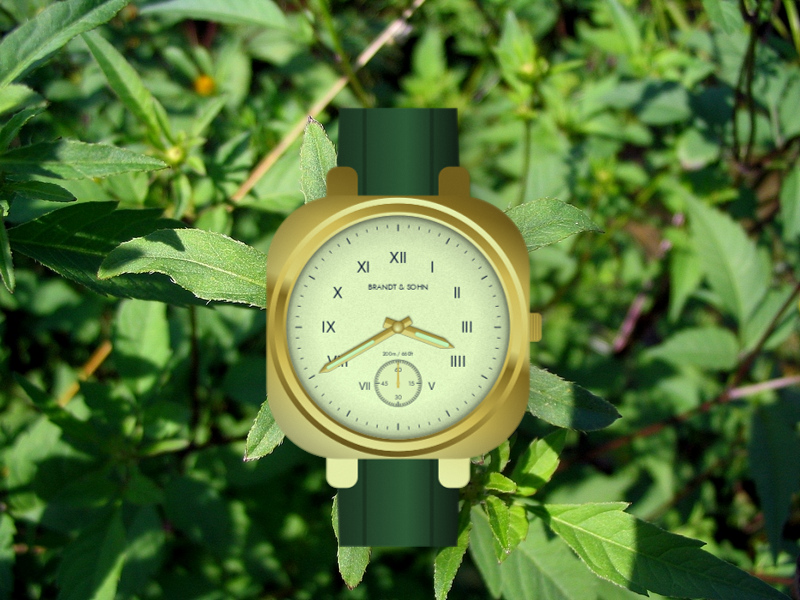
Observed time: 3h40
